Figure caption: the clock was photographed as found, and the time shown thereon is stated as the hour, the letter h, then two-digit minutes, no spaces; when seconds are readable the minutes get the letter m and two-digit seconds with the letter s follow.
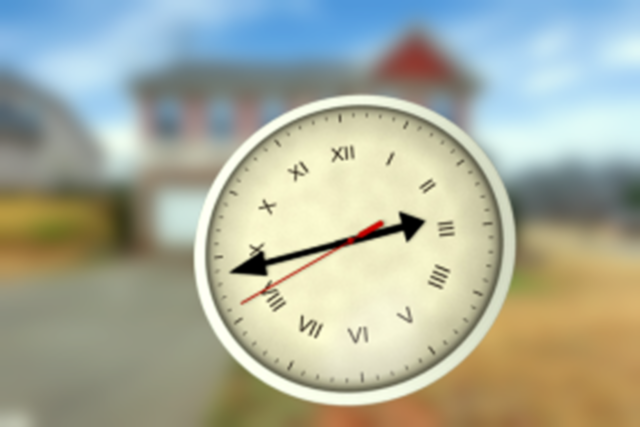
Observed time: 2h43m41s
